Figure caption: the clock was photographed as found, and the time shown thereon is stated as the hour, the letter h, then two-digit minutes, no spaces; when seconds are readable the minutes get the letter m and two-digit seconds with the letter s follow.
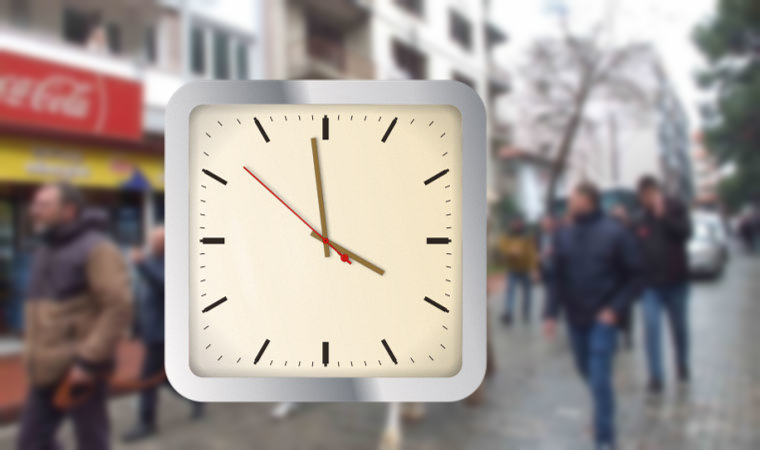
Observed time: 3h58m52s
